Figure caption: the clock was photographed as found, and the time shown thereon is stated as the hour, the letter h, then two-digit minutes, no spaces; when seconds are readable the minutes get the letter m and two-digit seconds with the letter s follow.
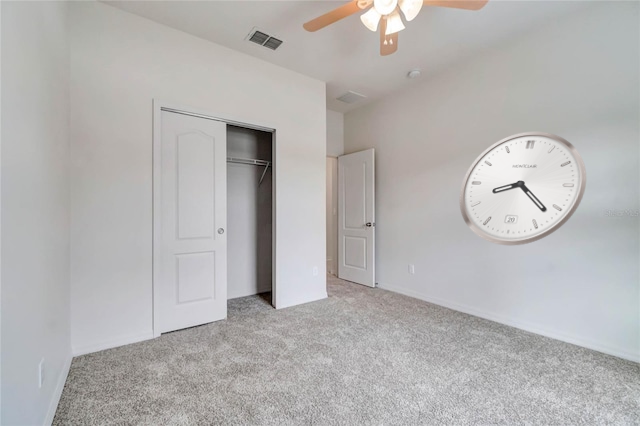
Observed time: 8h22
